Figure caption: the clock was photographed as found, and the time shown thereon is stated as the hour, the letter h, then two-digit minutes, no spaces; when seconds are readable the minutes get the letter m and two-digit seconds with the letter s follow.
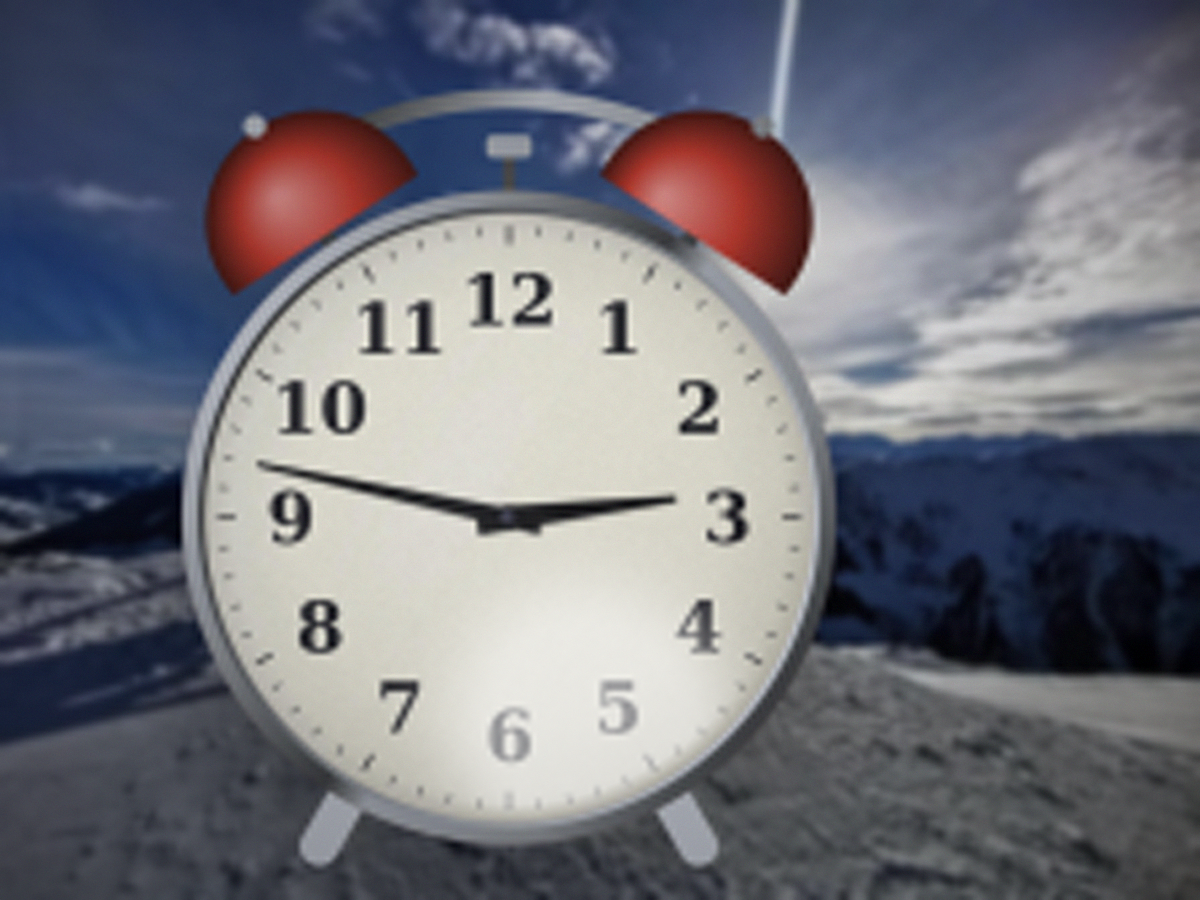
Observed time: 2h47
